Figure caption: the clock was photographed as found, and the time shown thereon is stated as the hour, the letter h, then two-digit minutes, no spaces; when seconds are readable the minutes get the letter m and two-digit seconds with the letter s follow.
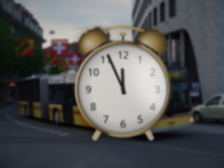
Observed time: 11h56
